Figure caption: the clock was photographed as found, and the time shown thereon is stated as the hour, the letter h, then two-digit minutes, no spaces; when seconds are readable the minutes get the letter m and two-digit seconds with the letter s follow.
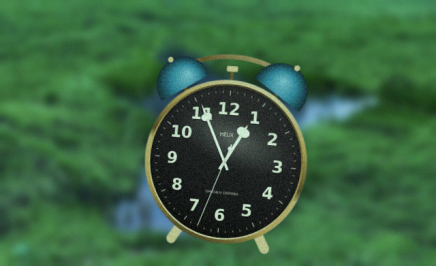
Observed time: 12h55m33s
